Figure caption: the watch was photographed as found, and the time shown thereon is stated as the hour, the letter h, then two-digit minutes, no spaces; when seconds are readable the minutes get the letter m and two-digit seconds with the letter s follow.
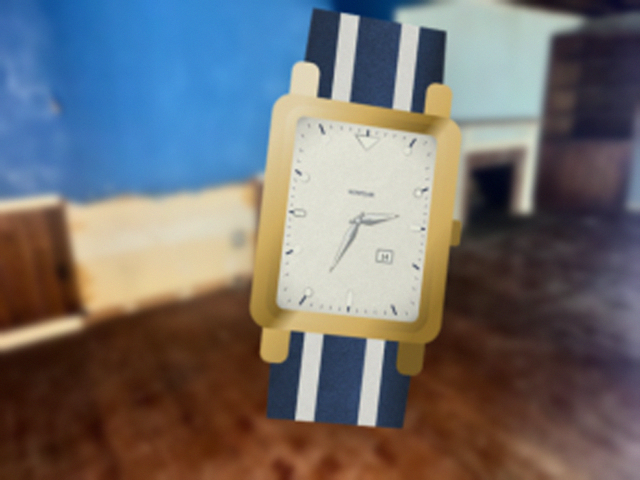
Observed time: 2h34
